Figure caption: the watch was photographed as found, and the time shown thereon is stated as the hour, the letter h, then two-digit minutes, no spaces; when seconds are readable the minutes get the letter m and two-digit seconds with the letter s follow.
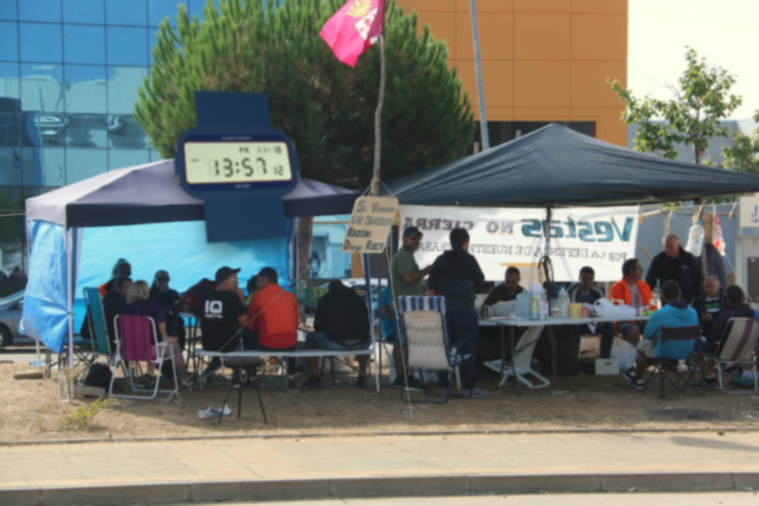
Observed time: 13h57
